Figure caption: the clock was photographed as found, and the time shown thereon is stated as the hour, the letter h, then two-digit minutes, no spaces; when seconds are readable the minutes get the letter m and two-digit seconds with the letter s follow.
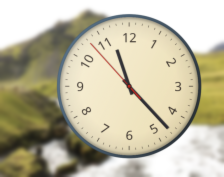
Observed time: 11h22m53s
